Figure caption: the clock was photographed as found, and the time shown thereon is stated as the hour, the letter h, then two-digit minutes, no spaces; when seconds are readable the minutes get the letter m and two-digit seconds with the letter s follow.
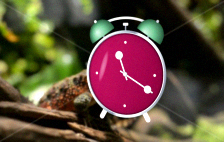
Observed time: 11h20
